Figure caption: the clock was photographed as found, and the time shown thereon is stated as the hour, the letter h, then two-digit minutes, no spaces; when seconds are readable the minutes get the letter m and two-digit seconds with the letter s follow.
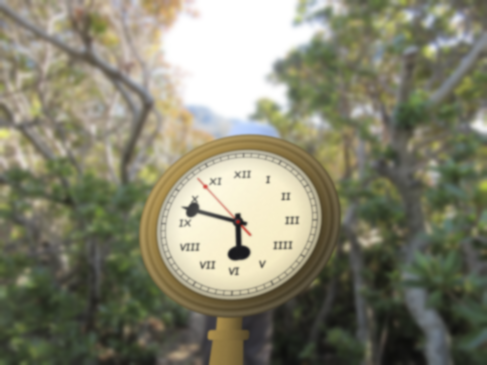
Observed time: 5h47m53s
